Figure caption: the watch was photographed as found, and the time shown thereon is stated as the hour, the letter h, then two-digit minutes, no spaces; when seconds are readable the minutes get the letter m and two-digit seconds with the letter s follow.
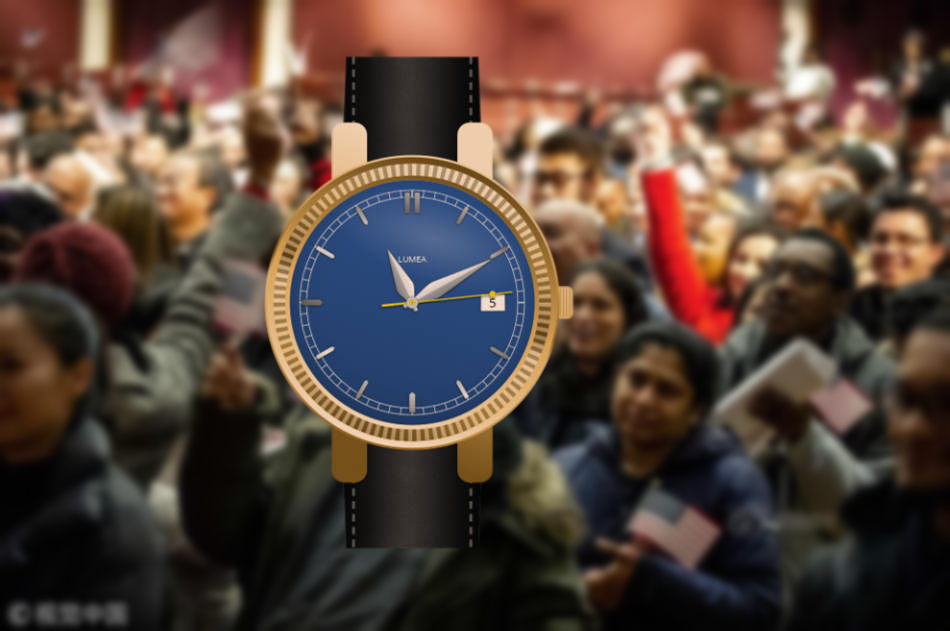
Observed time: 11h10m14s
